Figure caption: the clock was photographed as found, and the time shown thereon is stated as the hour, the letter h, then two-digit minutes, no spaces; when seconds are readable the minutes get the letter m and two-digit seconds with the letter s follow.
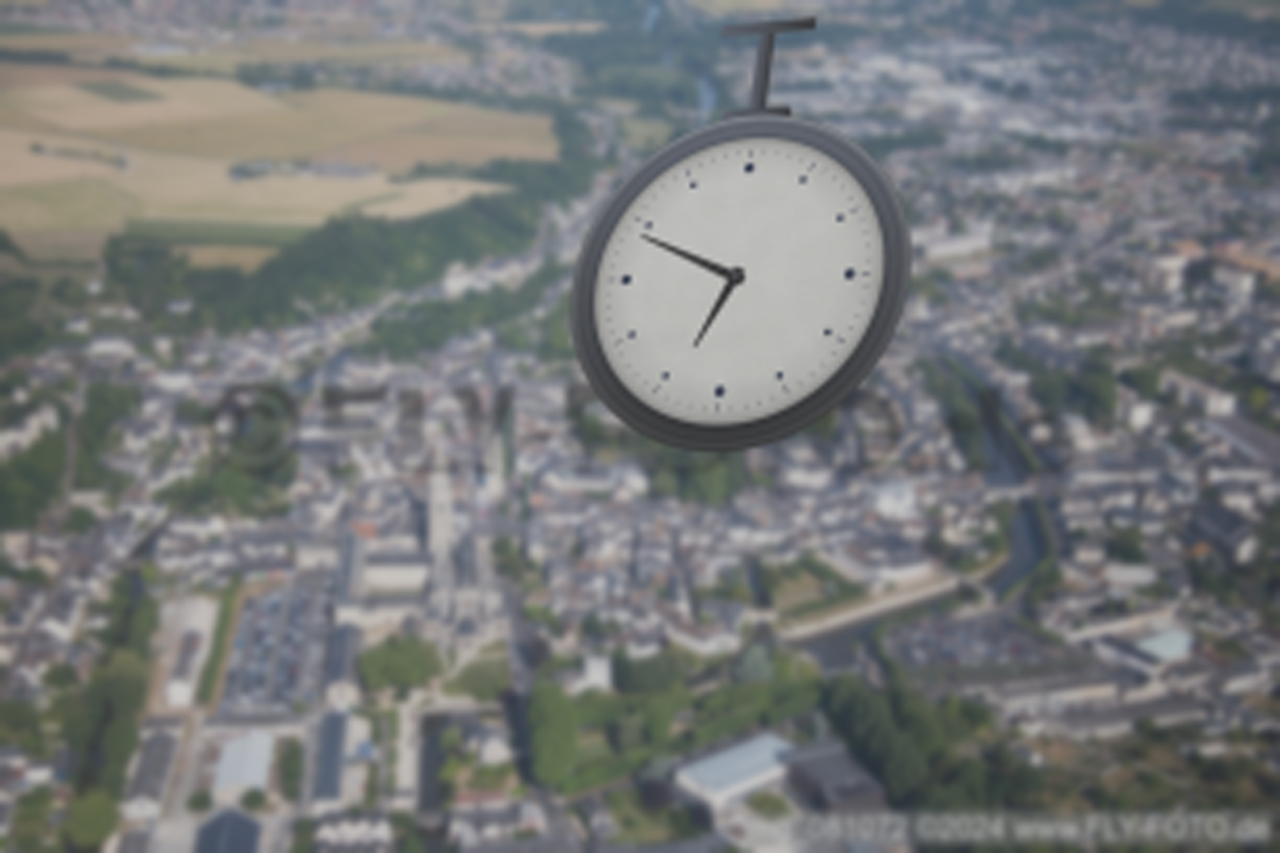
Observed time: 6h49
